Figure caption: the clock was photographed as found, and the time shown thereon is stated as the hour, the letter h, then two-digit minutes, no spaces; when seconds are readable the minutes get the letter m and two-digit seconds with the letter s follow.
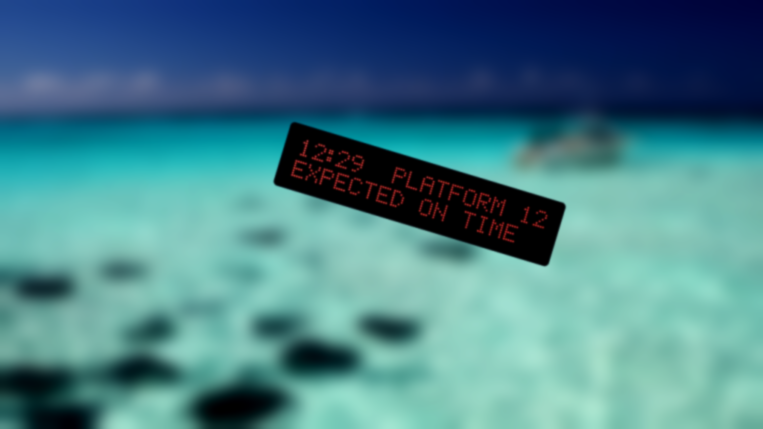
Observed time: 12h29
